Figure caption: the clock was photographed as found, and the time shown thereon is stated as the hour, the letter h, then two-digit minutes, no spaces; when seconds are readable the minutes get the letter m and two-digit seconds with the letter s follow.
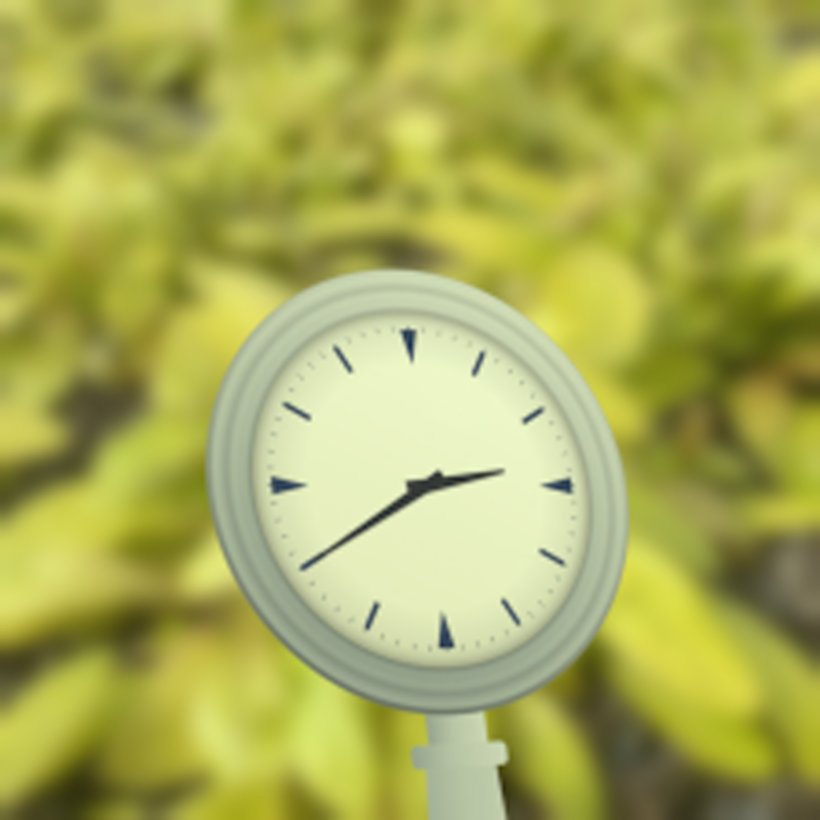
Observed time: 2h40
